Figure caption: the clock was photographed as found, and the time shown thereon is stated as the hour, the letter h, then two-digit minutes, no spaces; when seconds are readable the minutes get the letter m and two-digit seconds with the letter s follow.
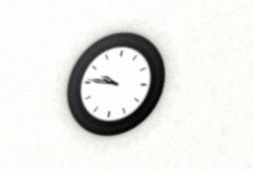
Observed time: 9h46
